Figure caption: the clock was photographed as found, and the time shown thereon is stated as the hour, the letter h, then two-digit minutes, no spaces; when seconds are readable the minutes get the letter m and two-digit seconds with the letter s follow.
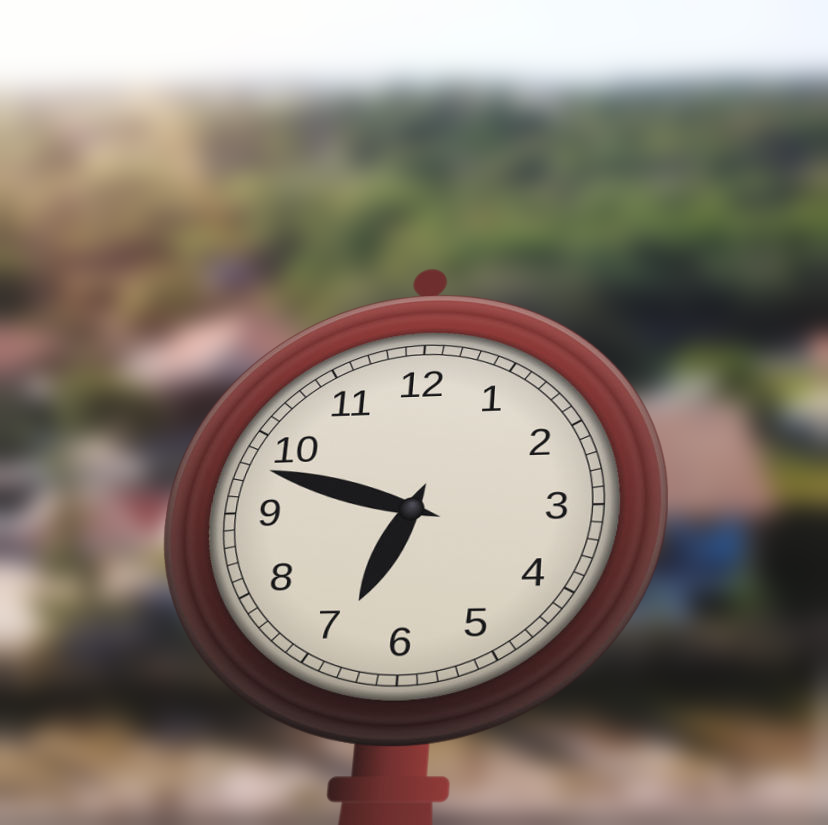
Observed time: 6h48
